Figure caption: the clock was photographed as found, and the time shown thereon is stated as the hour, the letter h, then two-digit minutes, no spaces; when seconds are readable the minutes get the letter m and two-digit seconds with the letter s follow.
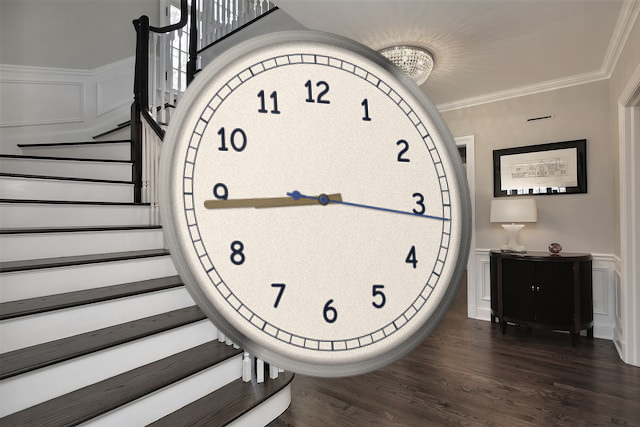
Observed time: 8h44m16s
